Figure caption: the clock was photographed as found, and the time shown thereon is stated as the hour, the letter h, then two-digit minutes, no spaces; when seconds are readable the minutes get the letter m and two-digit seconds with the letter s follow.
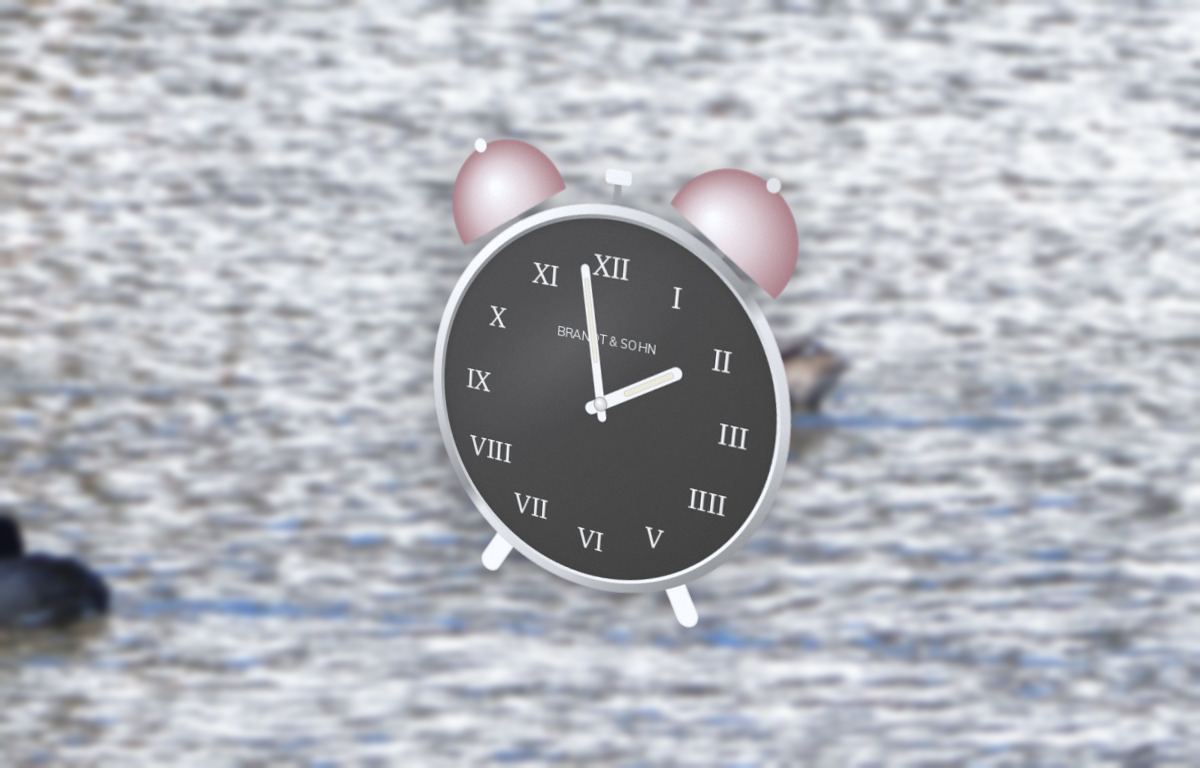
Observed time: 1h58
